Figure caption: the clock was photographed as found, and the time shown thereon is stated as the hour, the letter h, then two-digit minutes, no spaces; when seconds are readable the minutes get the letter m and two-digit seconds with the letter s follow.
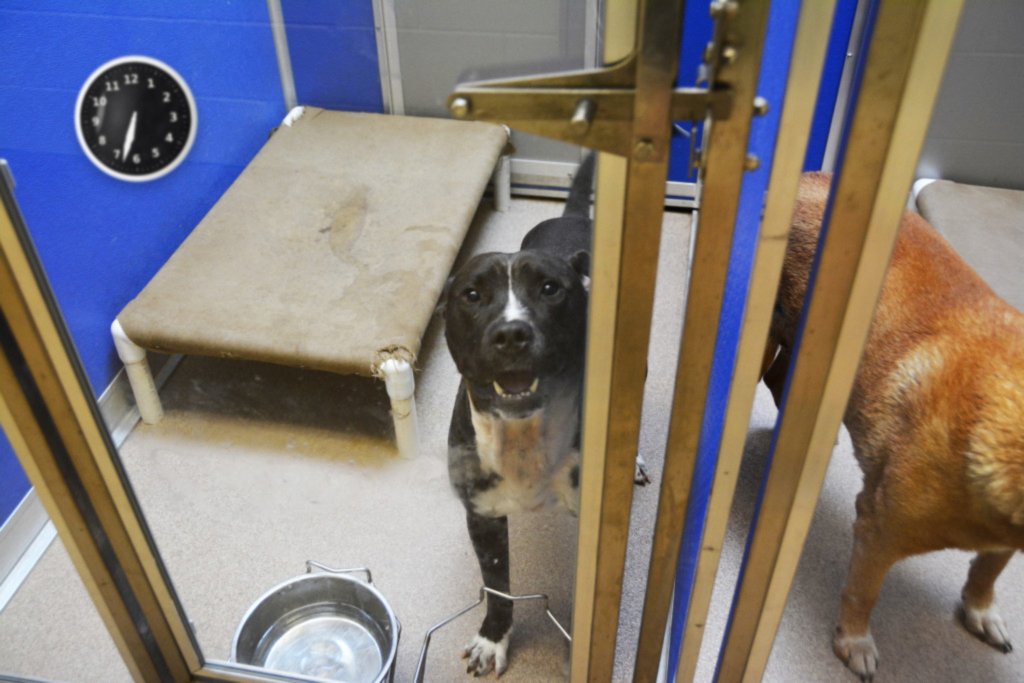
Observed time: 6h33
